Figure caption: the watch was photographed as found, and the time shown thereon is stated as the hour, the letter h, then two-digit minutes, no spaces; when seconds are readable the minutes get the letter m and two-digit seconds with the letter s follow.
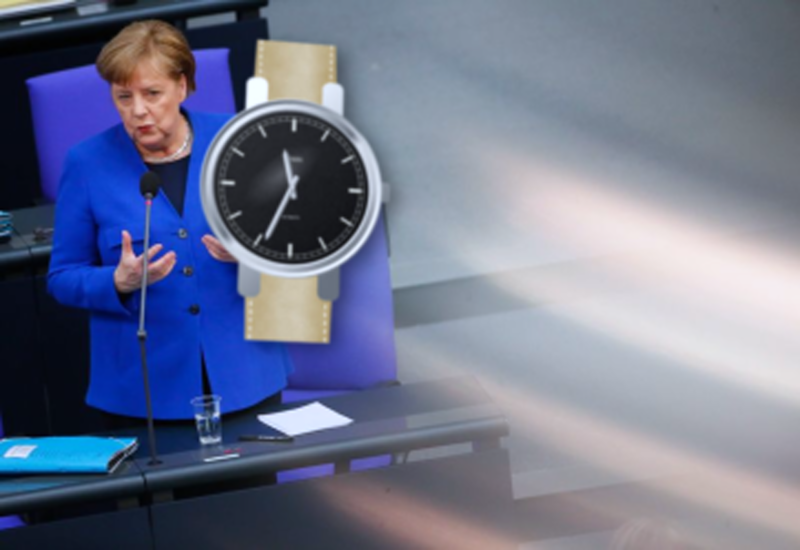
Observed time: 11h34
